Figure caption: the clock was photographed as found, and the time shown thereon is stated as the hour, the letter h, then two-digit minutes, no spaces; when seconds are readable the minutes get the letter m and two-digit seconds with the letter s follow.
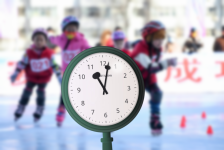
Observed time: 11h02
